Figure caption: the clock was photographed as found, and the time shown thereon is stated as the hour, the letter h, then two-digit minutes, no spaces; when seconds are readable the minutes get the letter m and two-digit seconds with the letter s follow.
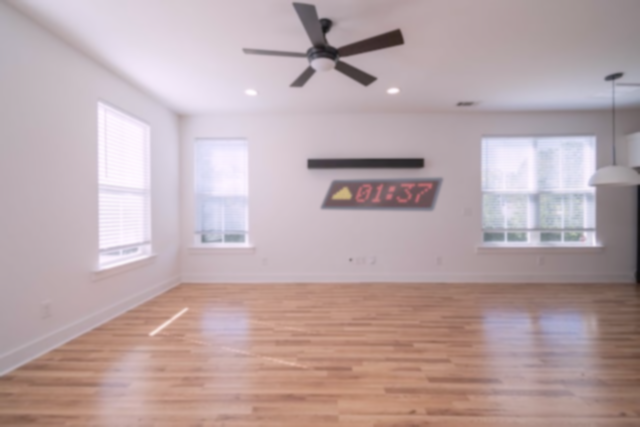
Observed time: 1h37
